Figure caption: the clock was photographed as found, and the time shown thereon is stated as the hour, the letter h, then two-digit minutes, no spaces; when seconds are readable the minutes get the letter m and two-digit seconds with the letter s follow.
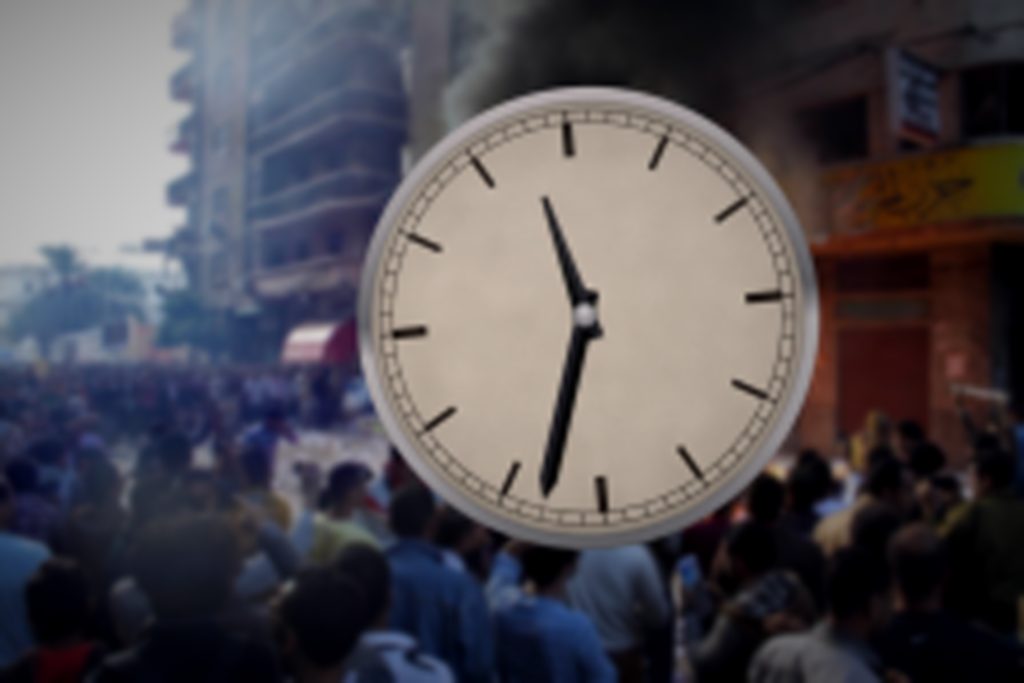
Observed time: 11h33
